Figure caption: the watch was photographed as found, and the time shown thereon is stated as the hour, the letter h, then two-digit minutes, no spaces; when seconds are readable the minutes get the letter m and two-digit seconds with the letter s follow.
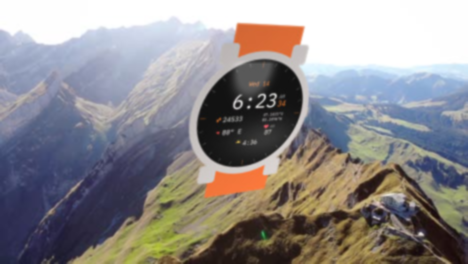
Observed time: 6h23
